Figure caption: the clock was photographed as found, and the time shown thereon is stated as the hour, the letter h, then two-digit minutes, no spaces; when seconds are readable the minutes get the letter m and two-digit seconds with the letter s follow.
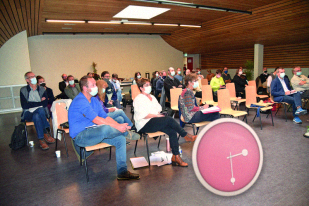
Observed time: 2h29
